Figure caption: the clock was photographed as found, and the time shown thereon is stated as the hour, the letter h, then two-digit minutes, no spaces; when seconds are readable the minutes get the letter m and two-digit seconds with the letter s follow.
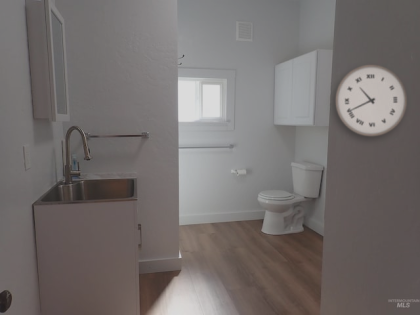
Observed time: 10h41
